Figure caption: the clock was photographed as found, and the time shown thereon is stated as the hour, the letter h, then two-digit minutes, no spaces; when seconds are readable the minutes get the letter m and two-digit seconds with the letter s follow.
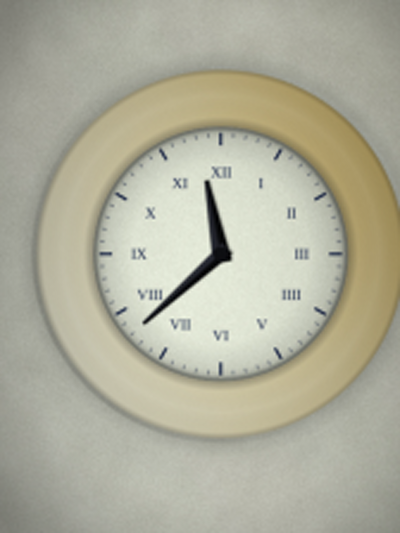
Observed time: 11h38
